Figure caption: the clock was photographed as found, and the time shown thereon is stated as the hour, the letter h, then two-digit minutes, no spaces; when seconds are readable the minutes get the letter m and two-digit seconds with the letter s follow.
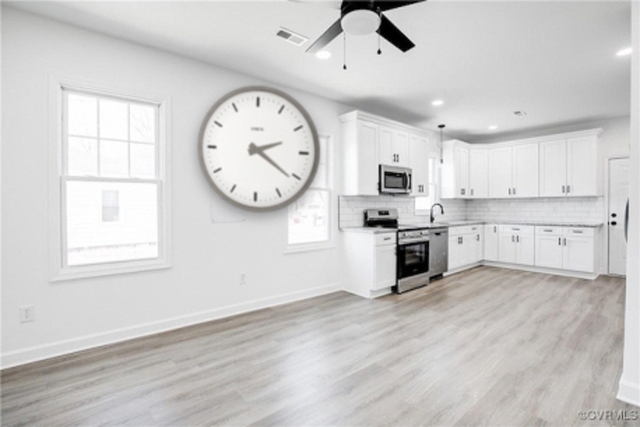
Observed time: 2h21
